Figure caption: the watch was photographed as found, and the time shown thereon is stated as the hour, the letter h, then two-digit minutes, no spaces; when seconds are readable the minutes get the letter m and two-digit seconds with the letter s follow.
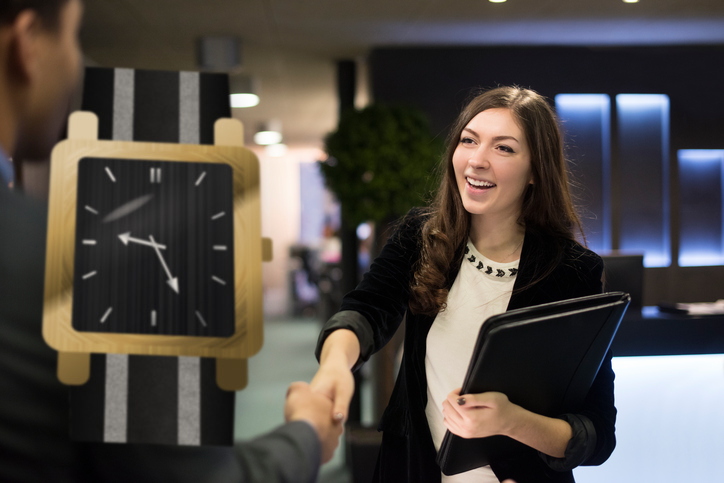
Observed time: 9h26
